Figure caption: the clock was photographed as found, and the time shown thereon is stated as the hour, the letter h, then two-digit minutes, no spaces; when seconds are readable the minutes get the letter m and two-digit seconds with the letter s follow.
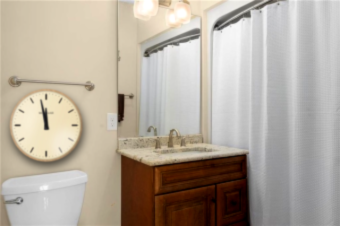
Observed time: 11h58
